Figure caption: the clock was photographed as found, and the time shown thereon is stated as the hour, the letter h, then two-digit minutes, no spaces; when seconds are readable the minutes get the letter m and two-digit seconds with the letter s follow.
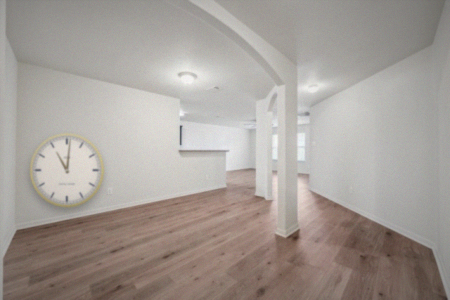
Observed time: 11h01
